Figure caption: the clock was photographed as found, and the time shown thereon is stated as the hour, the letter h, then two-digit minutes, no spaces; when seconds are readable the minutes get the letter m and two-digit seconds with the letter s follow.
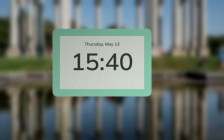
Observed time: 15h40
